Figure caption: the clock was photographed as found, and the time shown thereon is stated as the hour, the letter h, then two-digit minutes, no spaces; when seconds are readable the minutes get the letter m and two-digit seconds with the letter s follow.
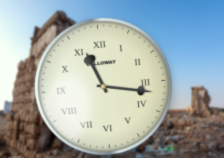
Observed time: 11h17
